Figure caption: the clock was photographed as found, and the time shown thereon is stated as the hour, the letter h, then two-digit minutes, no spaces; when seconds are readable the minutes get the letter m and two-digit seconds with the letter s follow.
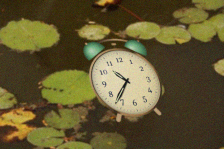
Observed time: 10h37
